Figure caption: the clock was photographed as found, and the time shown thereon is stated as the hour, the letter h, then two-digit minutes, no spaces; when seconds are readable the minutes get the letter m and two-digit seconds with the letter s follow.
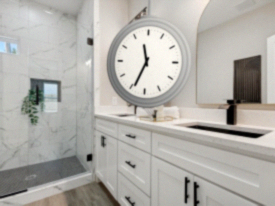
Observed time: 11h34
